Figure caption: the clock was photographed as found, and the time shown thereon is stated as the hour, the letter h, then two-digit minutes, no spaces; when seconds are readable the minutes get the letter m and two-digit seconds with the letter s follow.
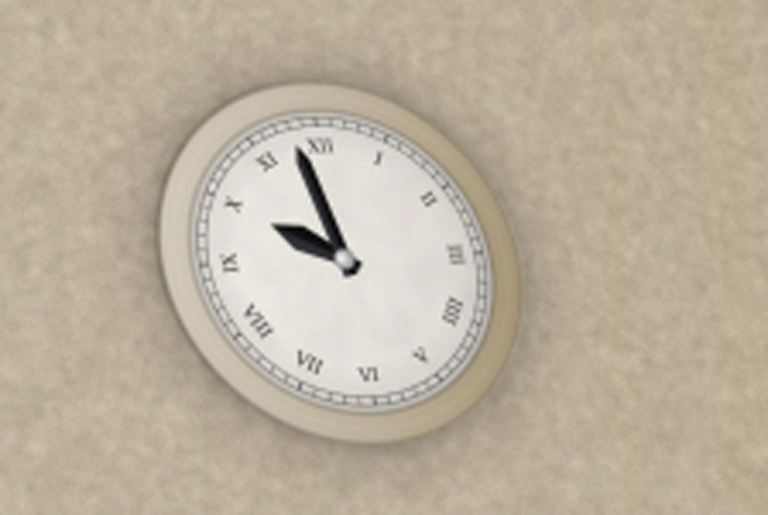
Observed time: 9h58
